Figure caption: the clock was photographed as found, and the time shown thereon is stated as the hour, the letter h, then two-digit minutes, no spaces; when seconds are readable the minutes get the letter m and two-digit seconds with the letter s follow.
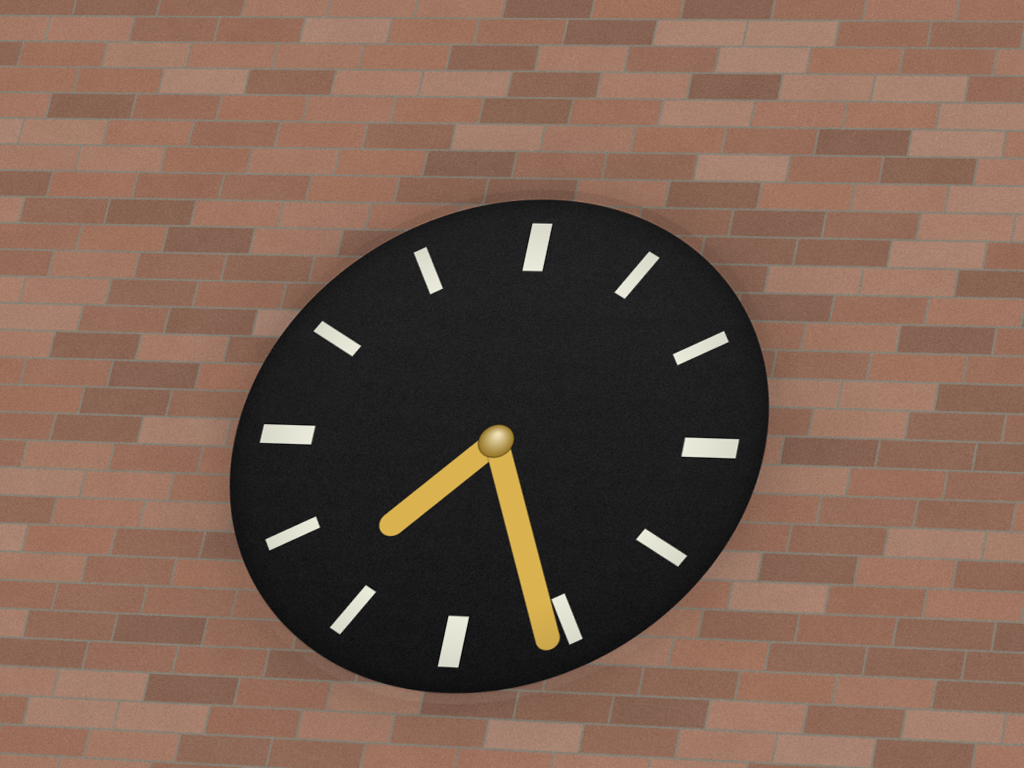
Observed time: 7h26
